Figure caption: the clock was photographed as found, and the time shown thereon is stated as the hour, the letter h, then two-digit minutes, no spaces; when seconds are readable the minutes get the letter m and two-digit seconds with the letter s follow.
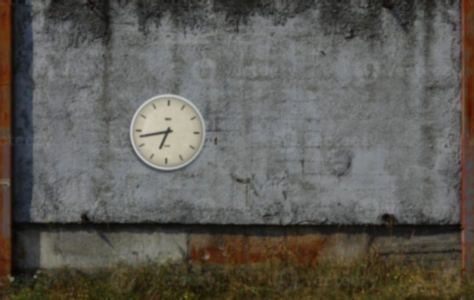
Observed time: 6h43
